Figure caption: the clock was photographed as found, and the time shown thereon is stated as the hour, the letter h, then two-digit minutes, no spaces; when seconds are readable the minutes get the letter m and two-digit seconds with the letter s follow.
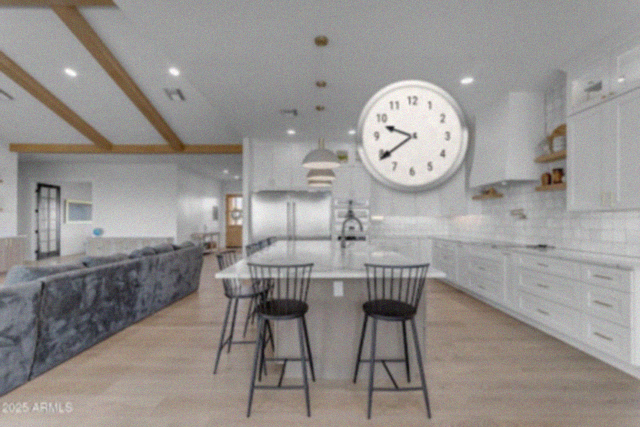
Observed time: 9h39
